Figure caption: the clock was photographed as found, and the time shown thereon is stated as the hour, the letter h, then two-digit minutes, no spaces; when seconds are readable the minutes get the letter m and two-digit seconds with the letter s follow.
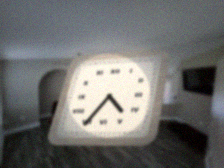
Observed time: 4h35
